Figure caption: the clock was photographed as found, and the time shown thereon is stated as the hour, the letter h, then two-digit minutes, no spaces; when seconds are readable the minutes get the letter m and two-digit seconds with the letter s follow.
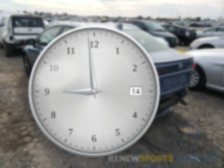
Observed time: 8h59
